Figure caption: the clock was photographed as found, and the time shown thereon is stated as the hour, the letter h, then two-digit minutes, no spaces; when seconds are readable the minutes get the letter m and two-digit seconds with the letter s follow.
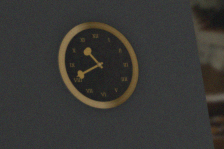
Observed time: 10h41
